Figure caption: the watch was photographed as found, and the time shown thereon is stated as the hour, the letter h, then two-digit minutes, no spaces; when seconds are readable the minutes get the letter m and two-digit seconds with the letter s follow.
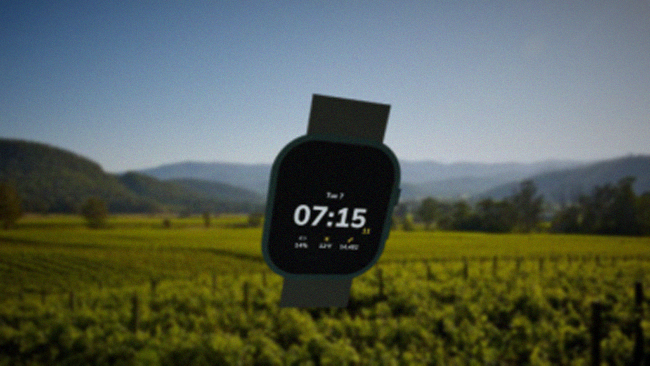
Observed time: 7h15
